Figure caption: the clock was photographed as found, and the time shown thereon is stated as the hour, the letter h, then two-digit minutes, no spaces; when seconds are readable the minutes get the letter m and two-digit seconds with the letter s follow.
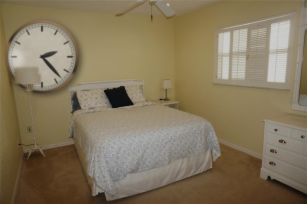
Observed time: 2h23
